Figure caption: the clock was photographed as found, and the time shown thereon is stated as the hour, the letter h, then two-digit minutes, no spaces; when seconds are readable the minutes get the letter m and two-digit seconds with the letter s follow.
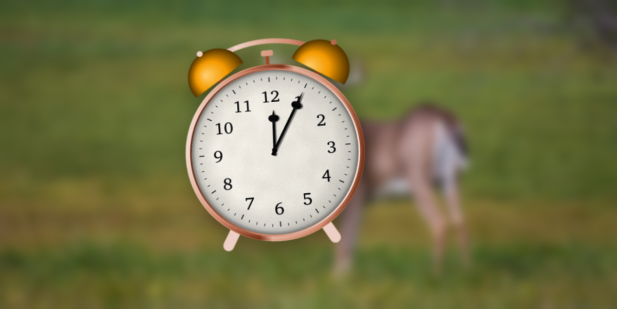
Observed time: 12h05
